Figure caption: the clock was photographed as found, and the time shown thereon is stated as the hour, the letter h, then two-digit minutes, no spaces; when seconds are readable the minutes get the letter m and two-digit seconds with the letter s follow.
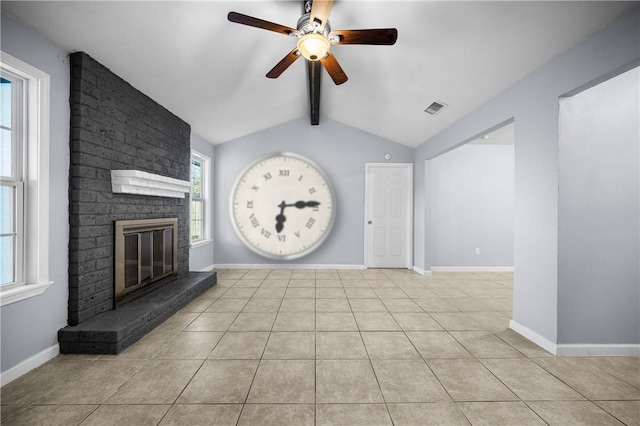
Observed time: 6h14
